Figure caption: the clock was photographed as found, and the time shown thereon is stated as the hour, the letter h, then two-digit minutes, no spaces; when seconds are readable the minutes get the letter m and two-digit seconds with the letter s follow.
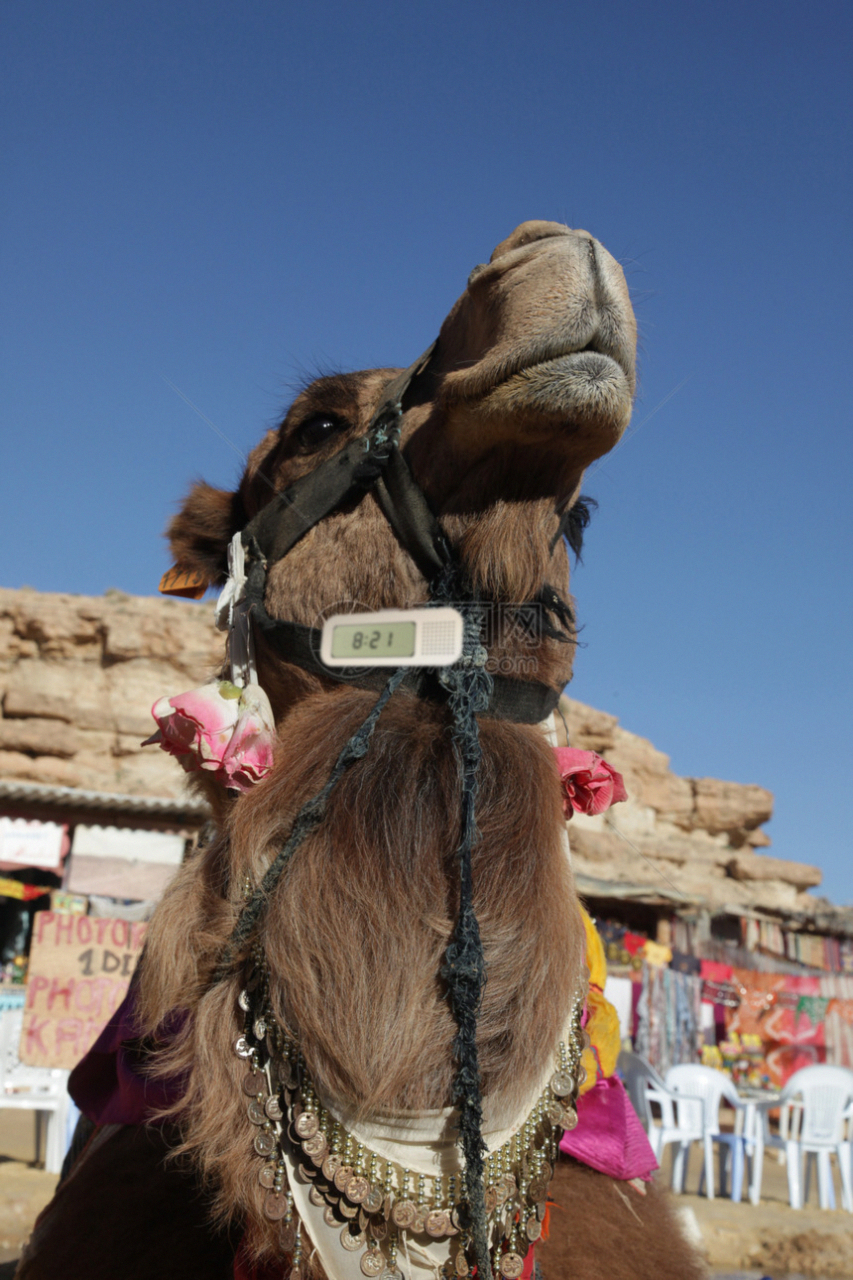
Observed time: 8h21
